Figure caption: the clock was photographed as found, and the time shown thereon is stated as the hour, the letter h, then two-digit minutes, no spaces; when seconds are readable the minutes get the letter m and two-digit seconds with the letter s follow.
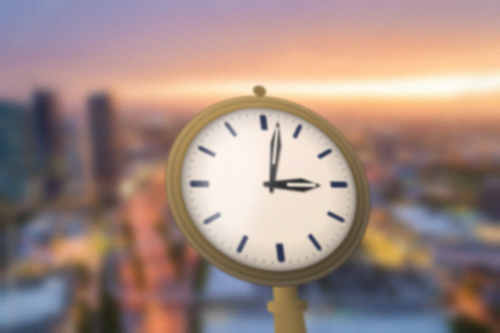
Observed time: 3h02
